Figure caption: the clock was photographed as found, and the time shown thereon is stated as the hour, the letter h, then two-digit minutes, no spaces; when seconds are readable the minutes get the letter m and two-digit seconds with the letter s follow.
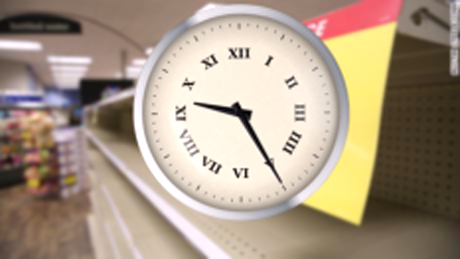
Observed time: 9h25
